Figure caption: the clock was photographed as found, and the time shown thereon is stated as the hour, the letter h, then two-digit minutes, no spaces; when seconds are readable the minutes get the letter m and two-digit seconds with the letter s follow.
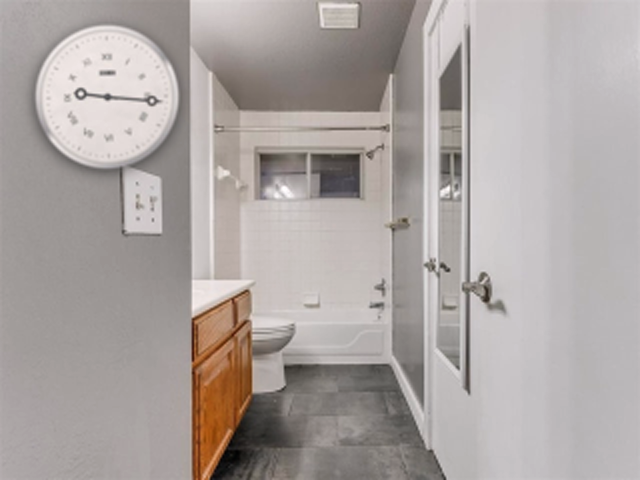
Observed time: 9h16
